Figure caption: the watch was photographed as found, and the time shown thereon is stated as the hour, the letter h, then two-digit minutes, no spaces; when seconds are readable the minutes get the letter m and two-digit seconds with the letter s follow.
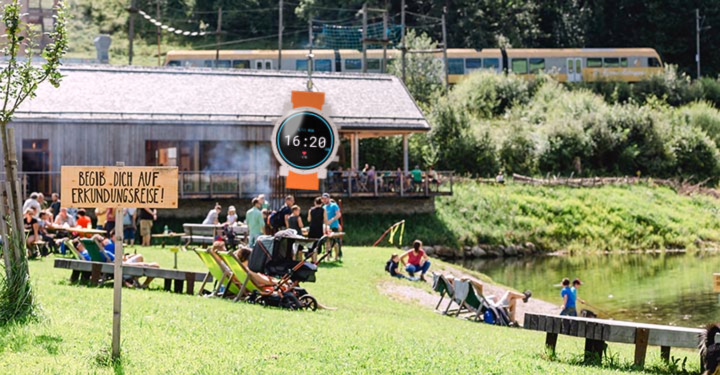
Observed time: 16h20
